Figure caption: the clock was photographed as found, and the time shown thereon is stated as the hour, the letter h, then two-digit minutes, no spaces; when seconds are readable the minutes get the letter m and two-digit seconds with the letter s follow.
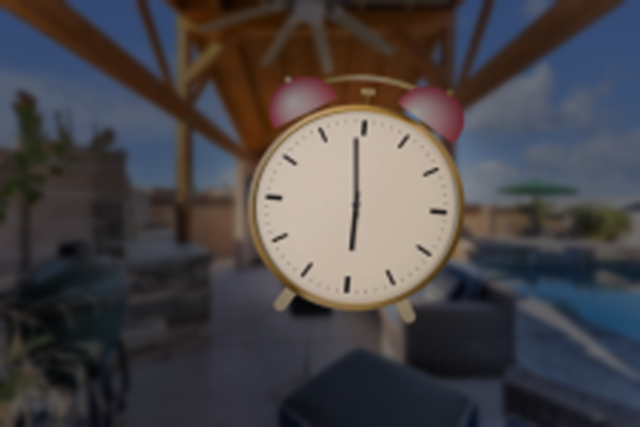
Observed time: 5h59
